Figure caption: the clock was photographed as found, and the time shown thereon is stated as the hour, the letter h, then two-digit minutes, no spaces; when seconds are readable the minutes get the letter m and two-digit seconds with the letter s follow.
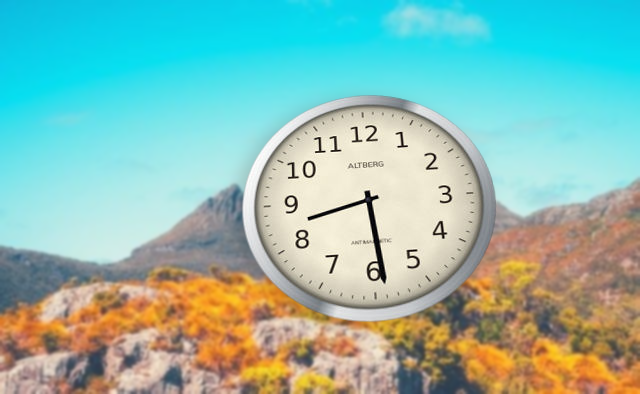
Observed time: 8h29
